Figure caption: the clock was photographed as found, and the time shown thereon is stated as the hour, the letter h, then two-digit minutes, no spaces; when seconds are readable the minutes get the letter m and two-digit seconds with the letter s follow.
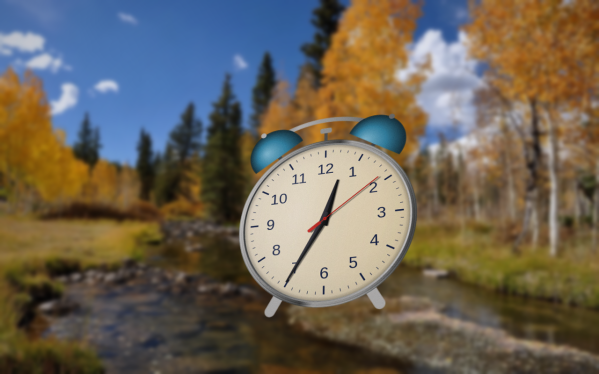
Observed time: 12h35m09s
